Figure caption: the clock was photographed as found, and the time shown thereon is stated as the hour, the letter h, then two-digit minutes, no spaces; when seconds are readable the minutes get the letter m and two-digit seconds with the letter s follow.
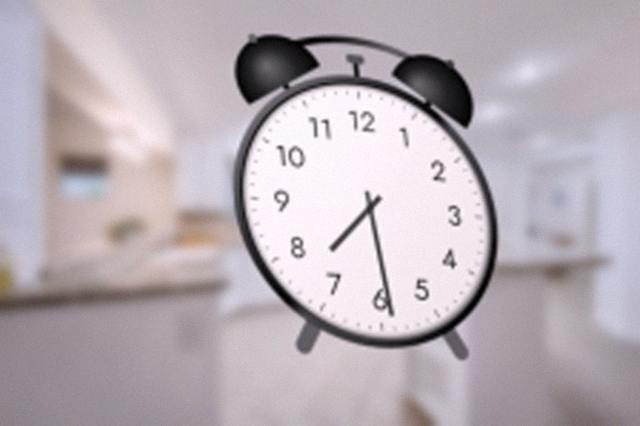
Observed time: 7h29
